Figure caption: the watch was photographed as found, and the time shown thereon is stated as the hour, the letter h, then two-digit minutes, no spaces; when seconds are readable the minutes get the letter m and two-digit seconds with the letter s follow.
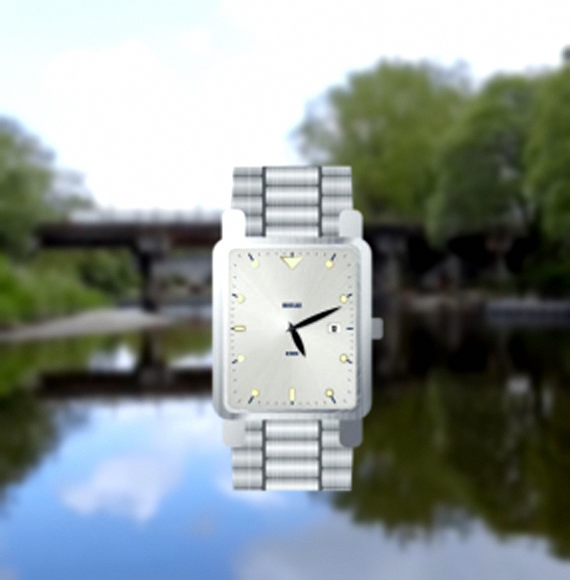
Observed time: 5h11
